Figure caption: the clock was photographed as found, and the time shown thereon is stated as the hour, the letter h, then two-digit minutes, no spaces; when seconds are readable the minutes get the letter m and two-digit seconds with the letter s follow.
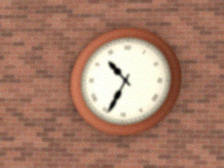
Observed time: 10h34
